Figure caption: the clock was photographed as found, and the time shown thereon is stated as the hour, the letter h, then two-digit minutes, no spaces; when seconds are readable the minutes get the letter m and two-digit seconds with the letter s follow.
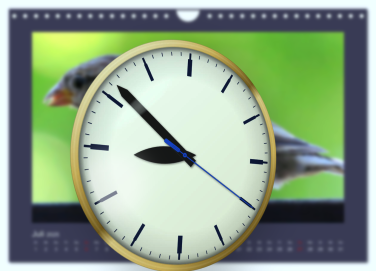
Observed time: 8h51m20s
